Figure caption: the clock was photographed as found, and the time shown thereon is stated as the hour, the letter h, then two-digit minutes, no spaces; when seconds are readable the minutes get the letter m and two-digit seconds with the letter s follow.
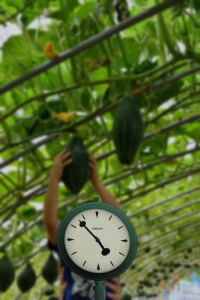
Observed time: 4h53
